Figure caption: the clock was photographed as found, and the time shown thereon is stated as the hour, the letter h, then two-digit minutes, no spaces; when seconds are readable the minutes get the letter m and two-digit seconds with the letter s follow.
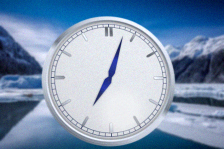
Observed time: 7h03
